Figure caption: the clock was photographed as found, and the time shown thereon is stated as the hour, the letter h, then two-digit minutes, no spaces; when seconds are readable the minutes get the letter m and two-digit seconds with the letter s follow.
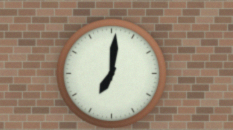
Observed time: 7h01
